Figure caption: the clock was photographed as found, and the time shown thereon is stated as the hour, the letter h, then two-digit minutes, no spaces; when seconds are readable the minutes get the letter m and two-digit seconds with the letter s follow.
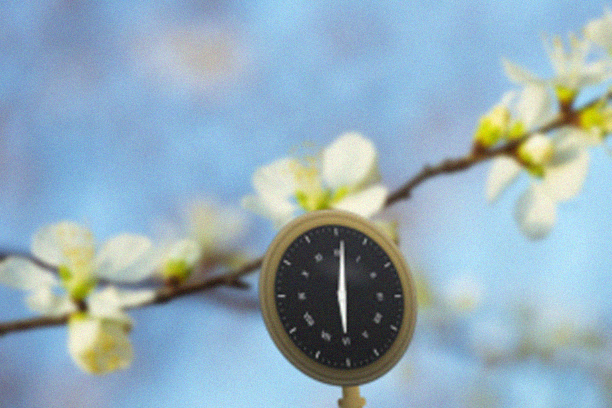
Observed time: 6h01
